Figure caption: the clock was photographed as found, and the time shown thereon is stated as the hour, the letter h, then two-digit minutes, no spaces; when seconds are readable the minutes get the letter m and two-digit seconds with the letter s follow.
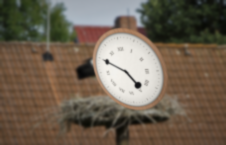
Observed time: 4h50
